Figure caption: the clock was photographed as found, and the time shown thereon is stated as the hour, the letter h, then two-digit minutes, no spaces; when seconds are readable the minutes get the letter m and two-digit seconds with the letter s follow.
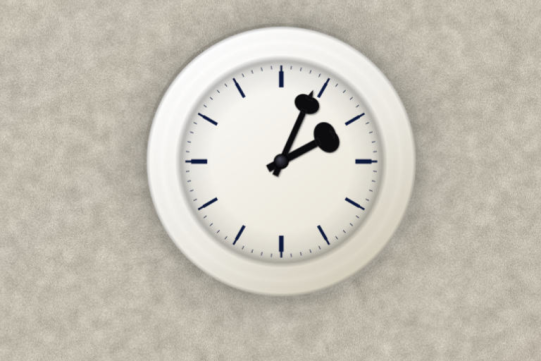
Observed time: 2h04
